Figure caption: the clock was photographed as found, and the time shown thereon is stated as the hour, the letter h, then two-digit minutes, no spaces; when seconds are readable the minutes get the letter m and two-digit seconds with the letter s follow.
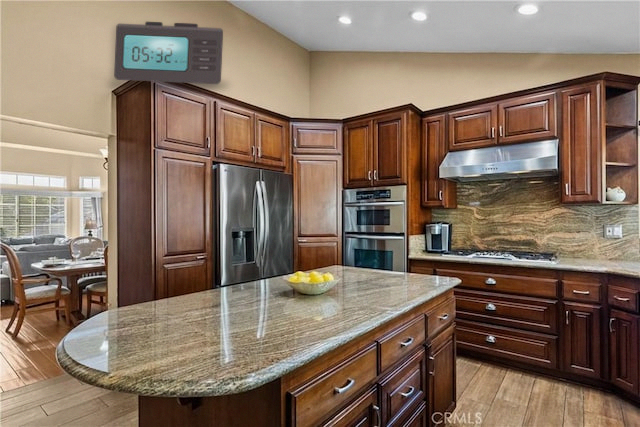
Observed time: 5h32
